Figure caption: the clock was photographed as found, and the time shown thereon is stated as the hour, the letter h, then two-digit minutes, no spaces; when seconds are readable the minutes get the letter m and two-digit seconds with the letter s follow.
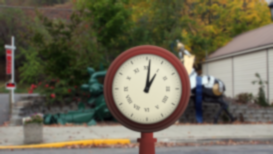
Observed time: 1h01
